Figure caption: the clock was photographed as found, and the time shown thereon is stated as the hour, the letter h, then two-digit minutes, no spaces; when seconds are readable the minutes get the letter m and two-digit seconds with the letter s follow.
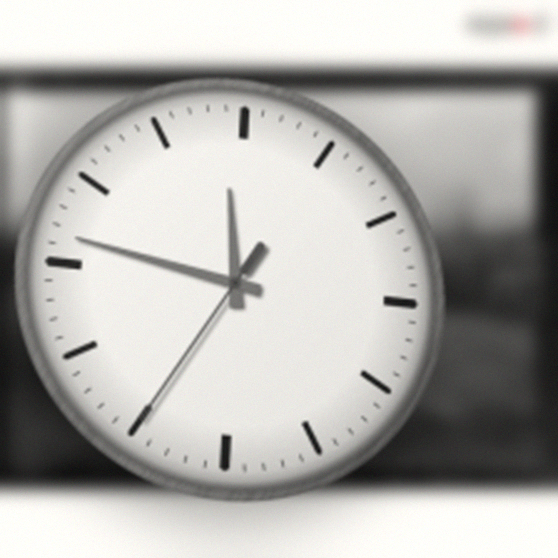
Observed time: 11h46m35s
